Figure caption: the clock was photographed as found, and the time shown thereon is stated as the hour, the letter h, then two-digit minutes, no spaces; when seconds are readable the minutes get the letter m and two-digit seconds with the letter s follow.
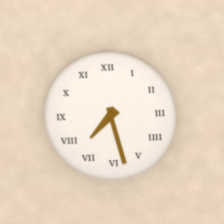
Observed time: 7h28
